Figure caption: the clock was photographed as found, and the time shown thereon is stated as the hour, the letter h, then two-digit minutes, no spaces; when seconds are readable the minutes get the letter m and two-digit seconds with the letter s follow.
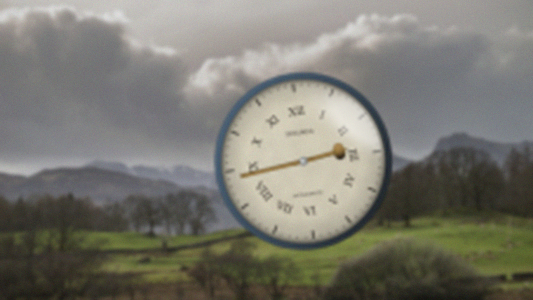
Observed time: 2h44
